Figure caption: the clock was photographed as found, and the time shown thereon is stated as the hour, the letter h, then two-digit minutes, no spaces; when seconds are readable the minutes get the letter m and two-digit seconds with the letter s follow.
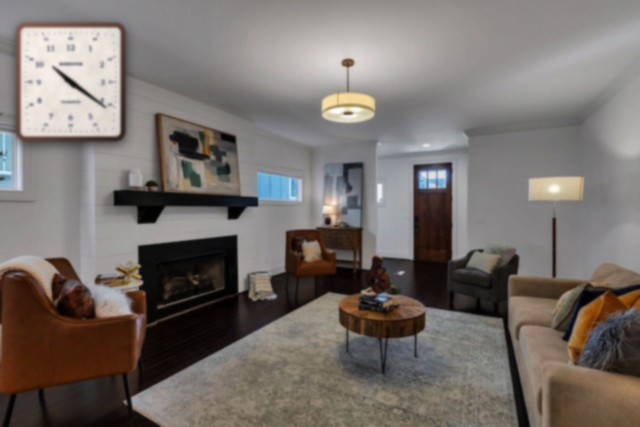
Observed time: 10h21
